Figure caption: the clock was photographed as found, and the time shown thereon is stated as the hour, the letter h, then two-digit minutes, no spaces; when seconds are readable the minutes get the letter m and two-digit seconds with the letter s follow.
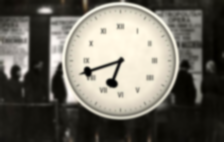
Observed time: 6h42
